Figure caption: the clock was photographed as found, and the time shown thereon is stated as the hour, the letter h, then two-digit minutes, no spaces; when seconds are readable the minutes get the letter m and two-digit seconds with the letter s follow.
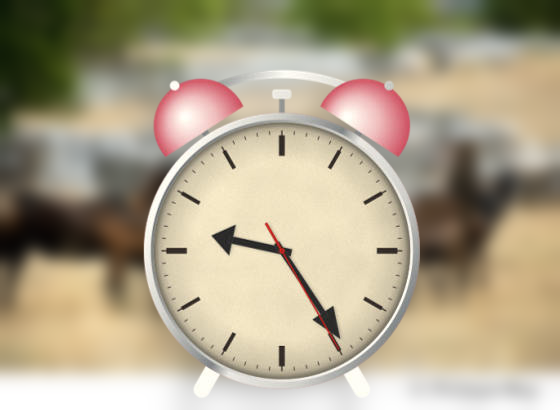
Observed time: 9h24m25s
